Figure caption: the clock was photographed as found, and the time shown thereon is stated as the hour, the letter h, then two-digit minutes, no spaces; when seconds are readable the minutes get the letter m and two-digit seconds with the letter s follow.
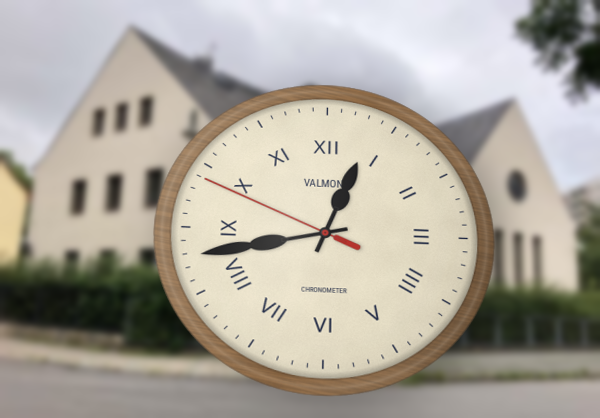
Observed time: 12h42m49s
